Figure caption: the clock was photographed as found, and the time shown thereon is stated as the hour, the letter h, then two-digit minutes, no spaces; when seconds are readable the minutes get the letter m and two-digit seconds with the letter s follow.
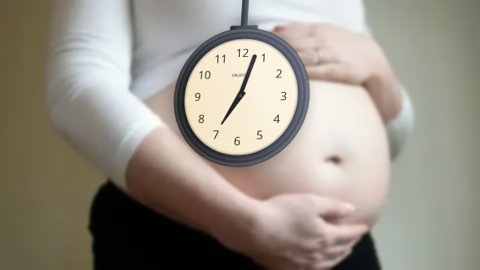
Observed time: 7h03
